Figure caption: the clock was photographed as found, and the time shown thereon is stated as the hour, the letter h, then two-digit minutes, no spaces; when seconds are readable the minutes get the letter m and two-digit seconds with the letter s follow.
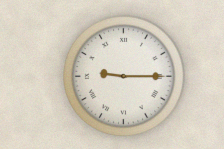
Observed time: 9h15
